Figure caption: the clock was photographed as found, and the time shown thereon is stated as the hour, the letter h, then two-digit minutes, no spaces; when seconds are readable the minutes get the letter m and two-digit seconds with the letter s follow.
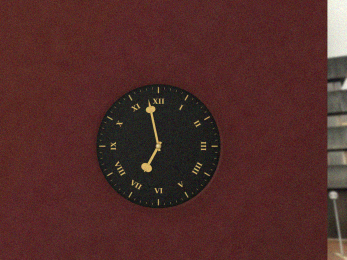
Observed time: 6h58
